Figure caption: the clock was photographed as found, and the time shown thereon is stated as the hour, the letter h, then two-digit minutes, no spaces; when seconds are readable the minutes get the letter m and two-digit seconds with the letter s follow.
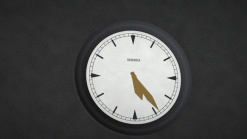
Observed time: 5h24
